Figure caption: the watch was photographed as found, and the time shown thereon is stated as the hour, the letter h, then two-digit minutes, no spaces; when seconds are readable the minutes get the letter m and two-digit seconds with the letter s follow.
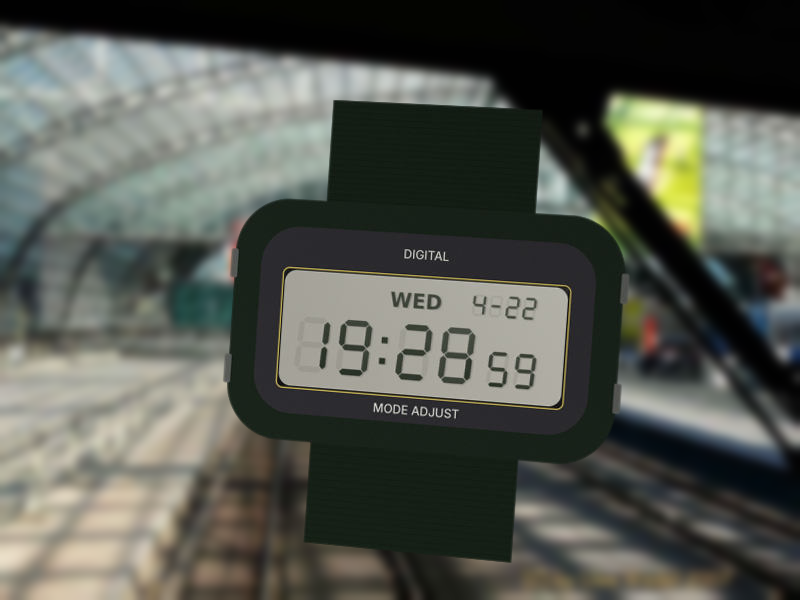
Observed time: 19h28m59s
